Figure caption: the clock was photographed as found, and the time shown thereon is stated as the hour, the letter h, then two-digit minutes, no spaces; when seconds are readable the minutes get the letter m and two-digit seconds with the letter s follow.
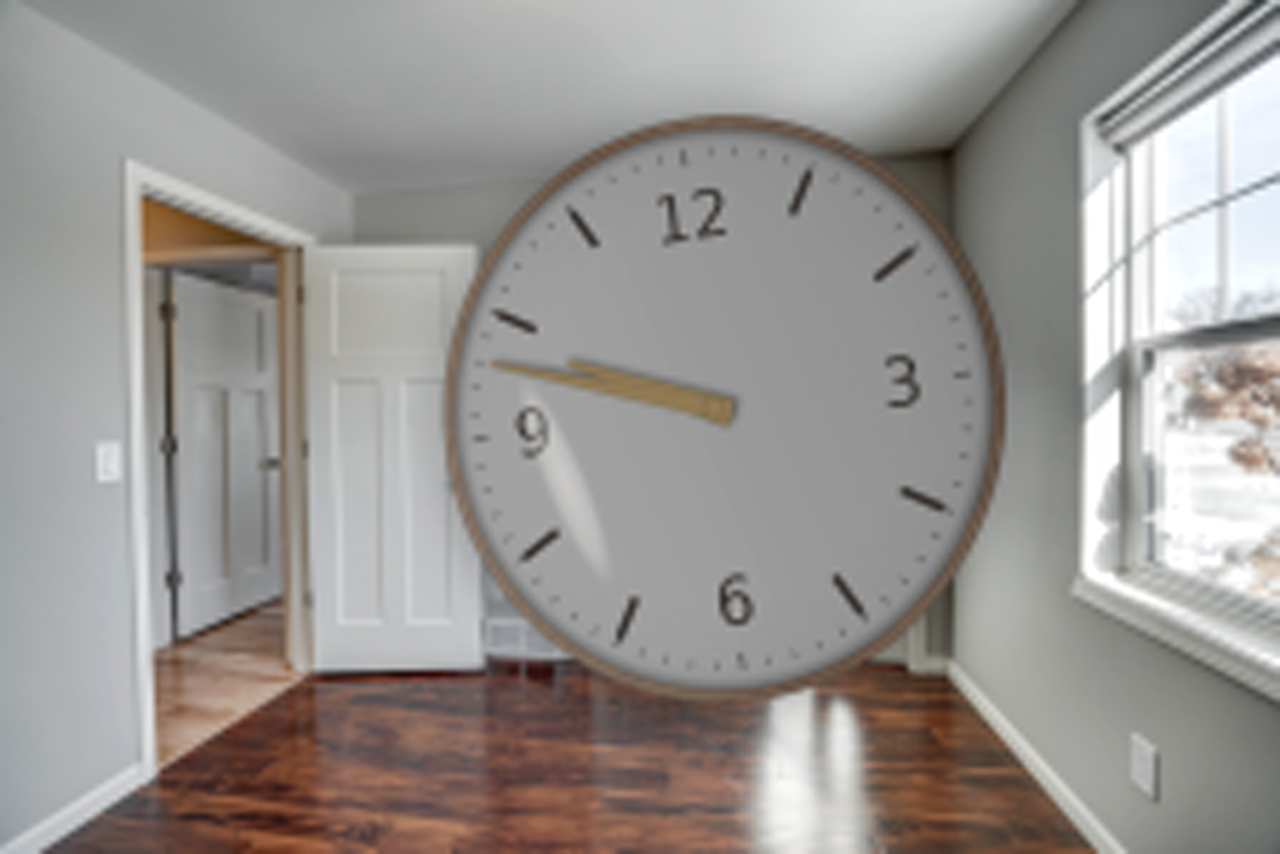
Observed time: 9h48
